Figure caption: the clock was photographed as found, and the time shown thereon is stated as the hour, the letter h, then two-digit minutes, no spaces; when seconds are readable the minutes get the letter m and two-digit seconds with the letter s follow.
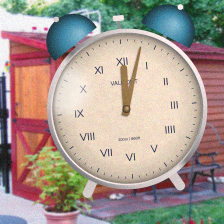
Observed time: 12h03
